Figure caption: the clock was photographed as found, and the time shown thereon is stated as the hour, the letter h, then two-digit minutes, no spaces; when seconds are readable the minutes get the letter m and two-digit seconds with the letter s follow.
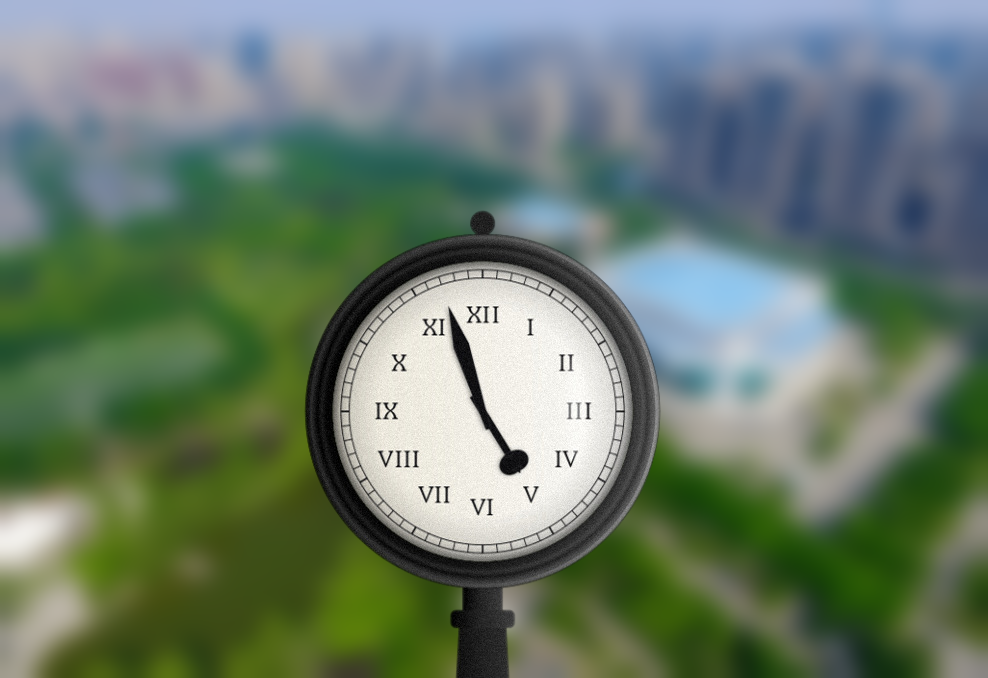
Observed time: 4h57
